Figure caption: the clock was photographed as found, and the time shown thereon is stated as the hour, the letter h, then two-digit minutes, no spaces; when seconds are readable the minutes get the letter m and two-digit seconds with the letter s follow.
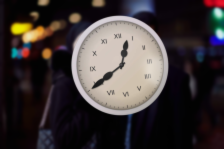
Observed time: 12h40
